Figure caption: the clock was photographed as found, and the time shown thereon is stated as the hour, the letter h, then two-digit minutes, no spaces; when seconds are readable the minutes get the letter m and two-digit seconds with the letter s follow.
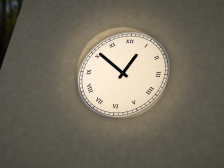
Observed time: 12h51
